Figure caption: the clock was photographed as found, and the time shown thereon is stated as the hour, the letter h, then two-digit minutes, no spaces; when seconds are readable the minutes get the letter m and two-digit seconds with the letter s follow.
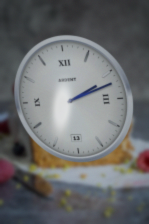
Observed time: 2h12
